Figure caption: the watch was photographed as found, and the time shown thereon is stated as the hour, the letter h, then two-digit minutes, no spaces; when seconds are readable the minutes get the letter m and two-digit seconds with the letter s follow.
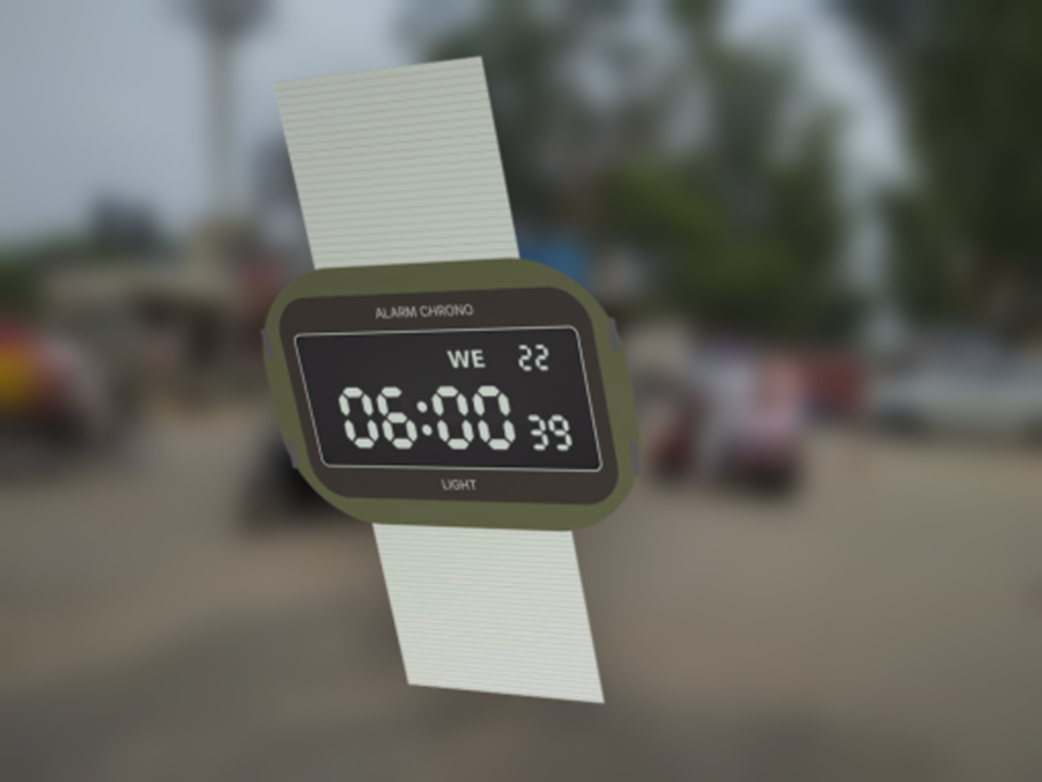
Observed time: 6h00m39s
